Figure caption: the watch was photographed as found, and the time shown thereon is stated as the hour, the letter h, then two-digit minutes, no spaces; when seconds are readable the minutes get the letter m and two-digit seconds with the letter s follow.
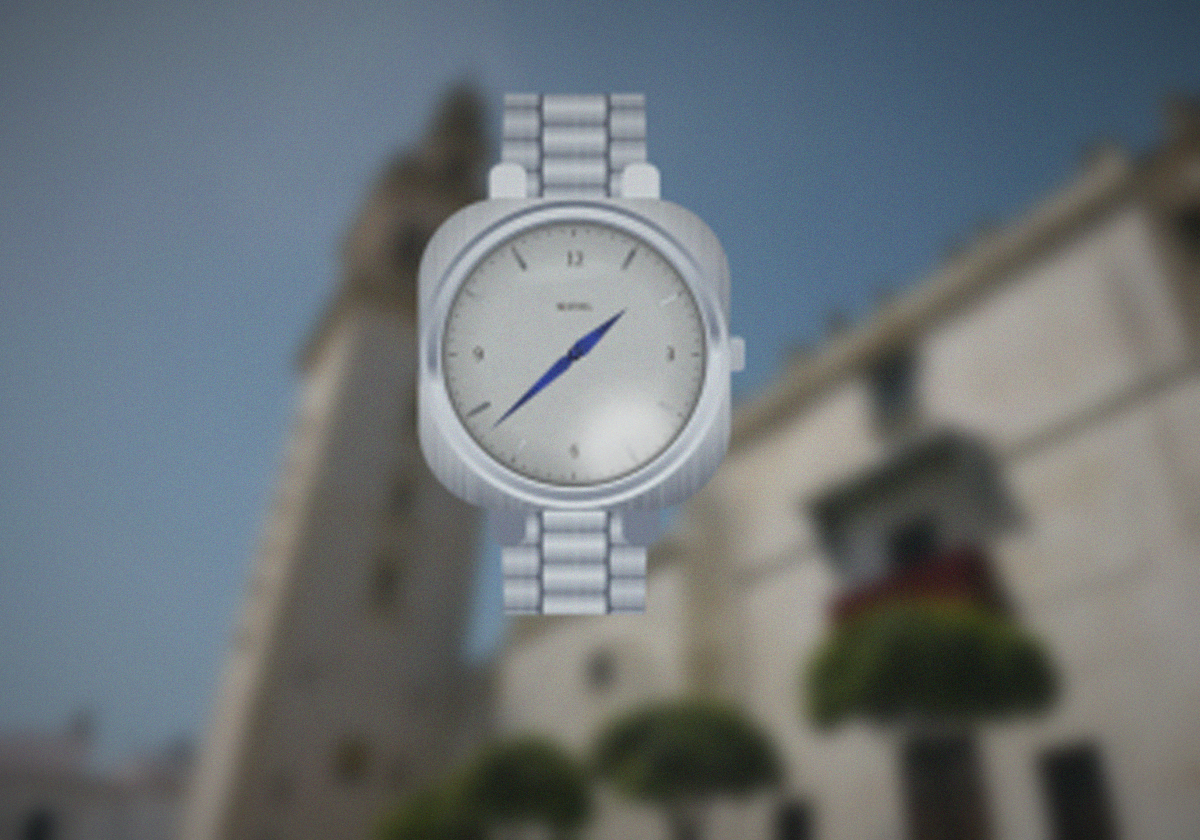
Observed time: 1h38
